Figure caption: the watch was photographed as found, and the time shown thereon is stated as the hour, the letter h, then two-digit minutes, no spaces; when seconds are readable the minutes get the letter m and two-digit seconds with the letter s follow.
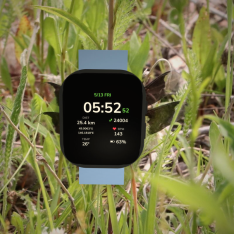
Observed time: 5h52
